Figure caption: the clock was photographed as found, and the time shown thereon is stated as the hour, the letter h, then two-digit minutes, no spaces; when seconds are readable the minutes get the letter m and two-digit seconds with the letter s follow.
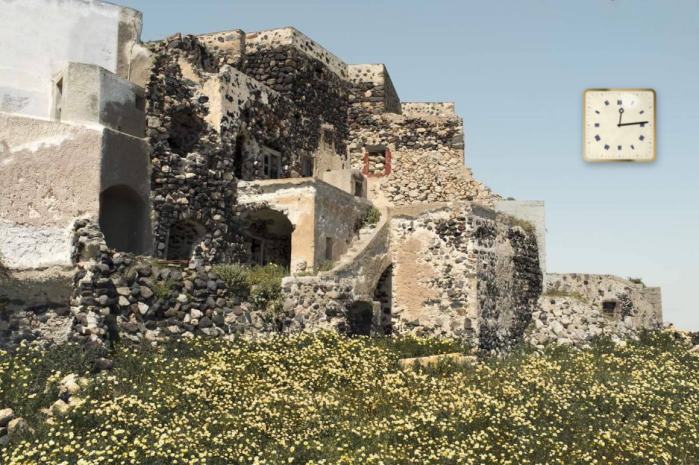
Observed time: 12h14
